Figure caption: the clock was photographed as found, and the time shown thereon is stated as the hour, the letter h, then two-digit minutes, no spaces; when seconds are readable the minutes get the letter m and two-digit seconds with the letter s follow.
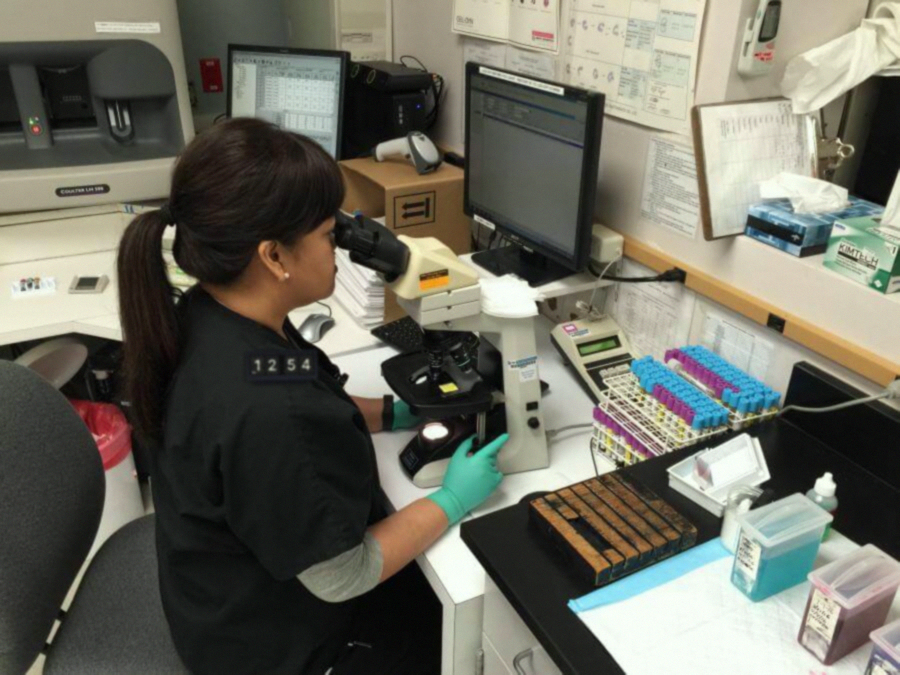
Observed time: 12h54
